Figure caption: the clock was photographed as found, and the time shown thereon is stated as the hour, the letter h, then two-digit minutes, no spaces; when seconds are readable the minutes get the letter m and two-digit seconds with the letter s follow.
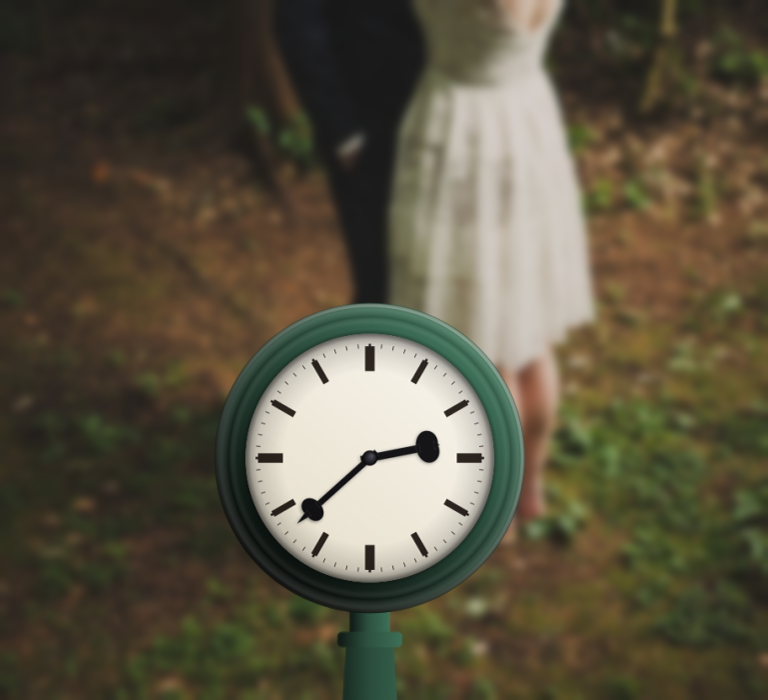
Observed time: 2h38
